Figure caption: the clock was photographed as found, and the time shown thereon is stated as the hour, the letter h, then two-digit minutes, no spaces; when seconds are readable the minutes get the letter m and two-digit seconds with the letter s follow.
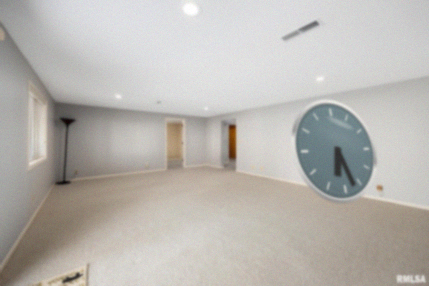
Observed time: 6h27
